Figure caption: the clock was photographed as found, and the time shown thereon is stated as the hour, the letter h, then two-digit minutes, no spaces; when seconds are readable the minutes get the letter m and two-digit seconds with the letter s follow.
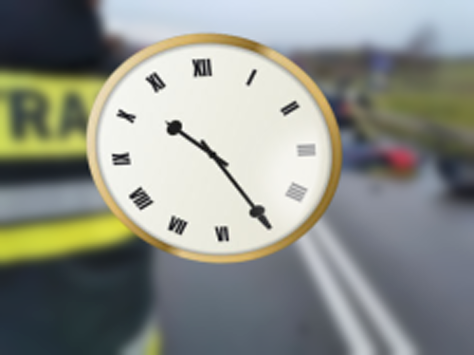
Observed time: 10h25
